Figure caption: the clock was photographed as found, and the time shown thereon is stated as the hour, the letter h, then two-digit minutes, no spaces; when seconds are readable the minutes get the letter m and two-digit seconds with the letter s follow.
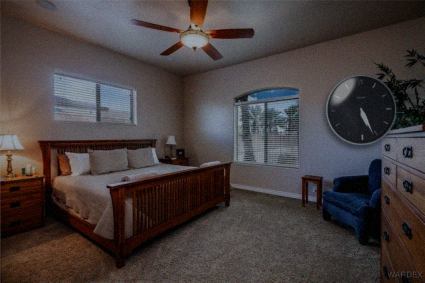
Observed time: 5h26
